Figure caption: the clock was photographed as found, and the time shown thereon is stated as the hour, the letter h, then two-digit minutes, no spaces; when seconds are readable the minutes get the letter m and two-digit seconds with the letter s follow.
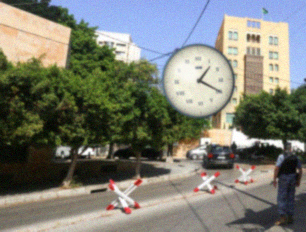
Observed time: 1h20
